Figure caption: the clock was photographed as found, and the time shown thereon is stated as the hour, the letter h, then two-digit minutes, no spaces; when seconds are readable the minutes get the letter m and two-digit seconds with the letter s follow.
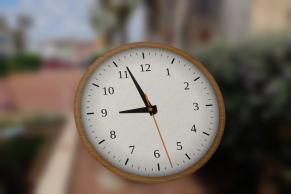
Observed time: 8h56m28s
